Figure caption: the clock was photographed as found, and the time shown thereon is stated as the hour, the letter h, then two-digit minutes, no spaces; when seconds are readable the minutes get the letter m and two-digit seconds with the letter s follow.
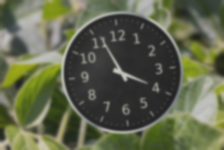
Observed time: 3h56
